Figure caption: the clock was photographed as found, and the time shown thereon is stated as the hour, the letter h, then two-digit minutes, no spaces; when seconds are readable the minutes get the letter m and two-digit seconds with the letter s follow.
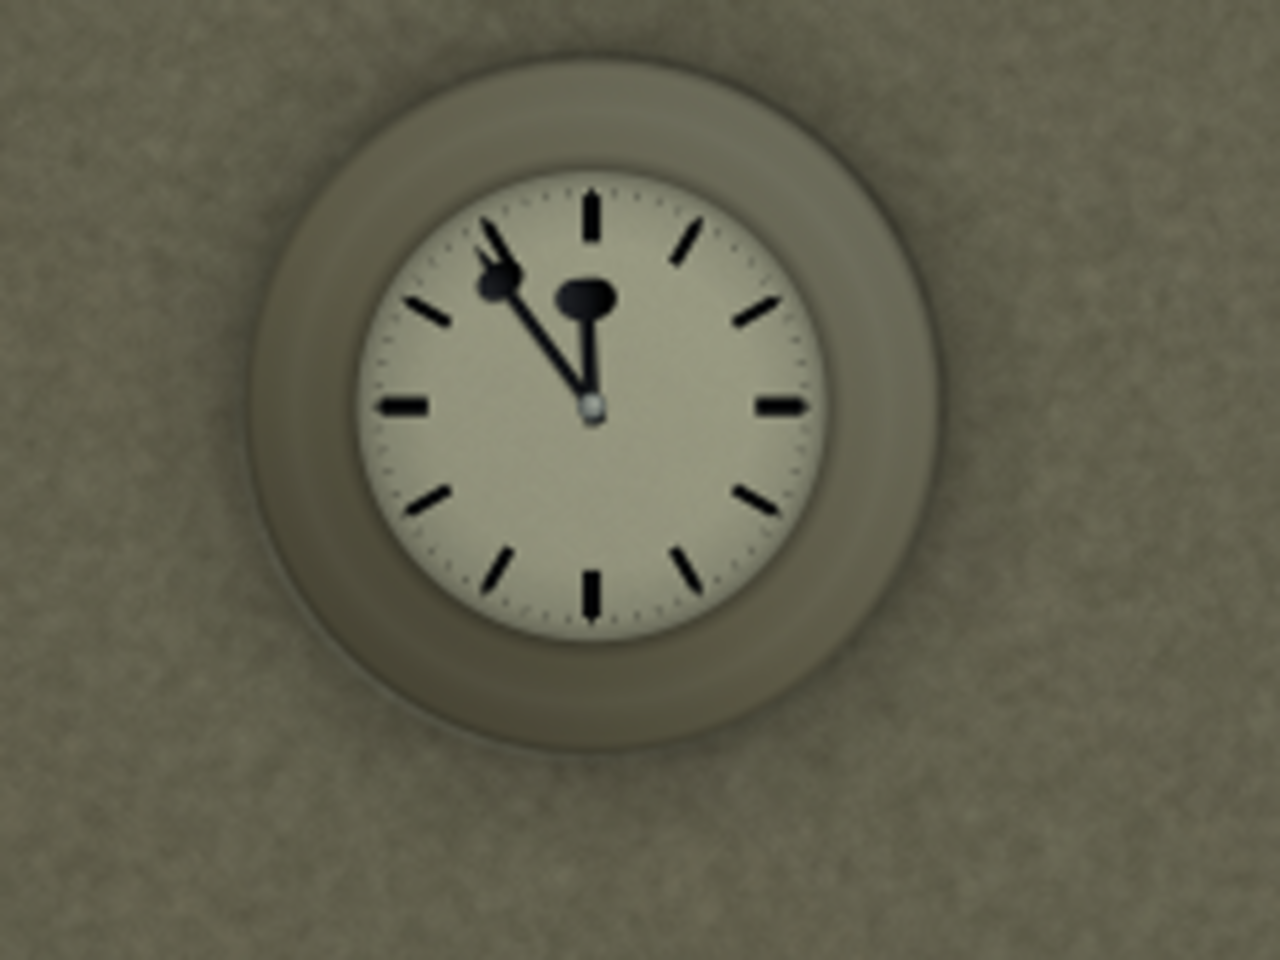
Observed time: 11h54
